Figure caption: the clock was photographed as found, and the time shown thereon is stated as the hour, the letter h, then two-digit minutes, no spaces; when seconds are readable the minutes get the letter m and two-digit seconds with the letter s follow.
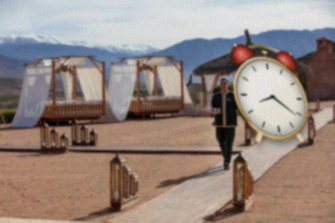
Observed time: 8h21
